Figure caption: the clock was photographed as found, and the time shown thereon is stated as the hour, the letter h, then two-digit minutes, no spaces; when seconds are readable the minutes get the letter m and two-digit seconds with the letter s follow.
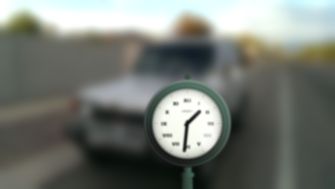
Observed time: 1h31
